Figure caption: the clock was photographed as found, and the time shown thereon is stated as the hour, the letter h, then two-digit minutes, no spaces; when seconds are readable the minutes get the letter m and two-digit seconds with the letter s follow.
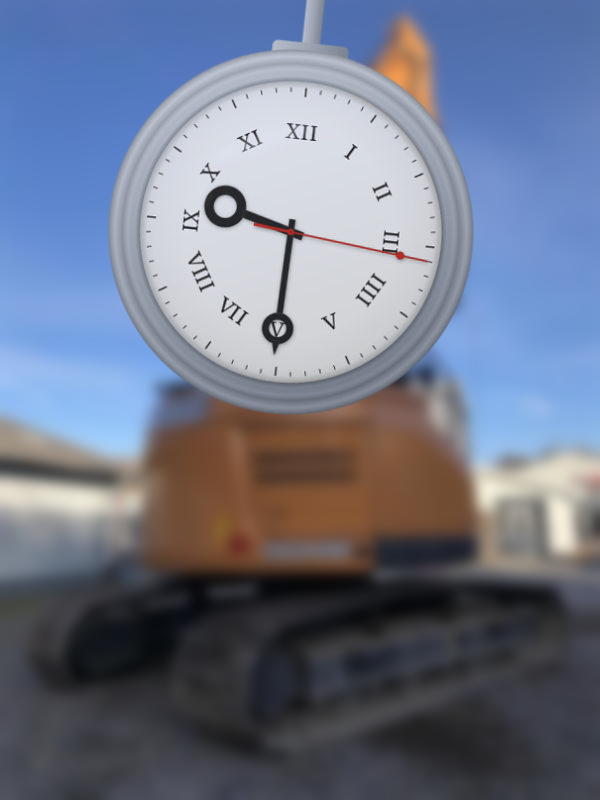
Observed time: 9h30m16s
